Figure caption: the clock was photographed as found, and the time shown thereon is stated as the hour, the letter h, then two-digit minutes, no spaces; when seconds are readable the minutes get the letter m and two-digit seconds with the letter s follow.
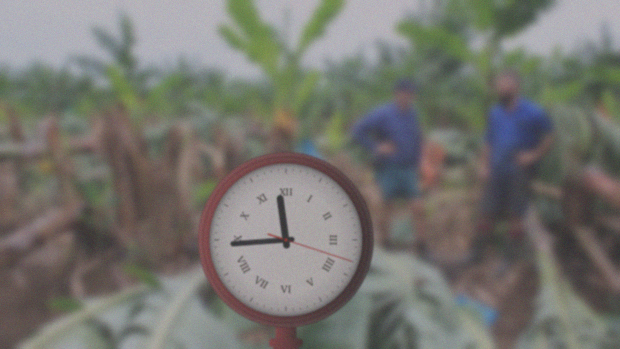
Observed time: 11h44m18s
